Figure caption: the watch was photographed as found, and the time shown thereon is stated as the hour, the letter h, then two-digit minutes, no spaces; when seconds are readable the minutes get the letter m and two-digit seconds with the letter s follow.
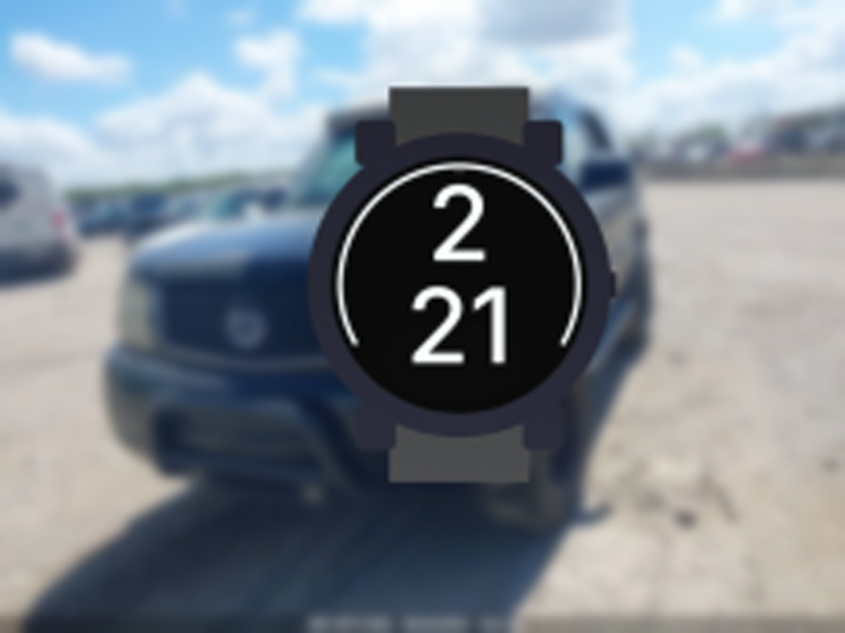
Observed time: 2h21
